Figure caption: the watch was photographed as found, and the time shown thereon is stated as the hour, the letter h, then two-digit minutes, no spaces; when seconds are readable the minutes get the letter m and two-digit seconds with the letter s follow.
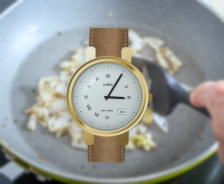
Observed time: 3h05
